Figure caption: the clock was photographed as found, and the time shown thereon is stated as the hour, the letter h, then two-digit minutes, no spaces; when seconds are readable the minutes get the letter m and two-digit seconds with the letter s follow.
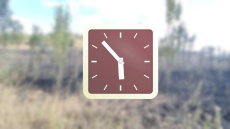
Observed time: 5h53
